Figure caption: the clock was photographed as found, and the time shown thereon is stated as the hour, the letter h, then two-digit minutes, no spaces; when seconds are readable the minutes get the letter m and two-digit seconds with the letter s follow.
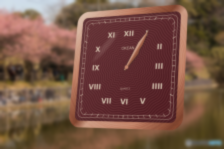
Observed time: 1h05
